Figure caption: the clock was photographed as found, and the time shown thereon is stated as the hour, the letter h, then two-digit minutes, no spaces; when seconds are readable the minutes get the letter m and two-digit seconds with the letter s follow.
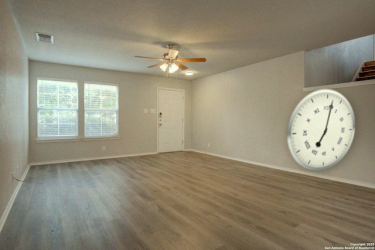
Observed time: 7h02
